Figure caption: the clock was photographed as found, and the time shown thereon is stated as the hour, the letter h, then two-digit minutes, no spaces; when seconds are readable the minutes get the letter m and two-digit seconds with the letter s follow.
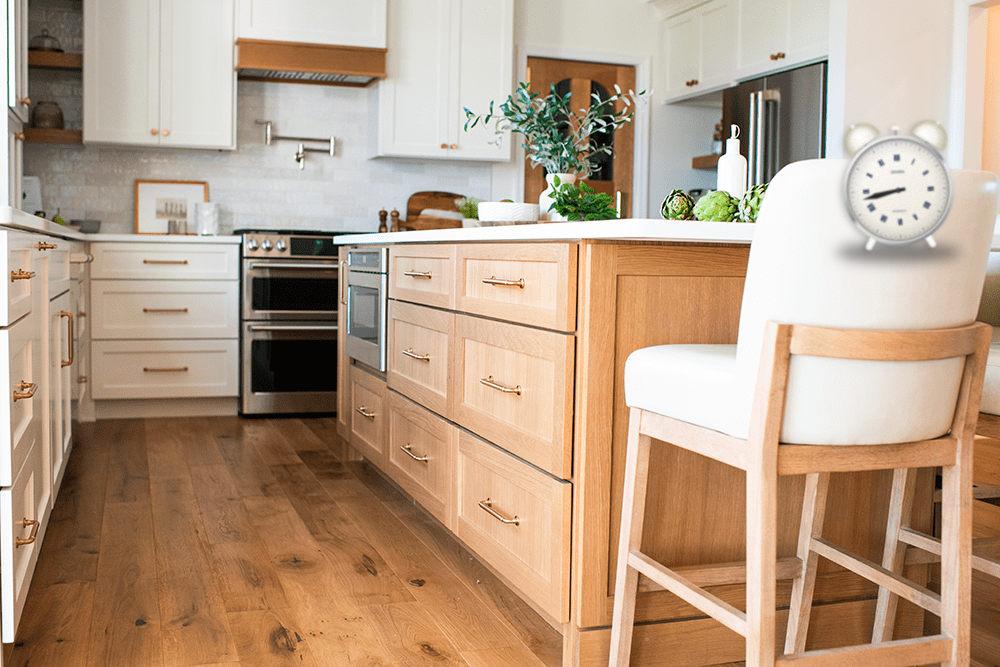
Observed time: 8h43
